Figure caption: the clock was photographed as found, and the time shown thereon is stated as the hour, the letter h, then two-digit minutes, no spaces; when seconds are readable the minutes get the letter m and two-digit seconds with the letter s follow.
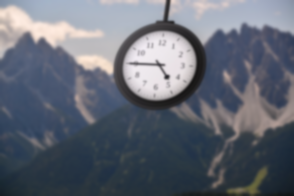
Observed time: 4h45
